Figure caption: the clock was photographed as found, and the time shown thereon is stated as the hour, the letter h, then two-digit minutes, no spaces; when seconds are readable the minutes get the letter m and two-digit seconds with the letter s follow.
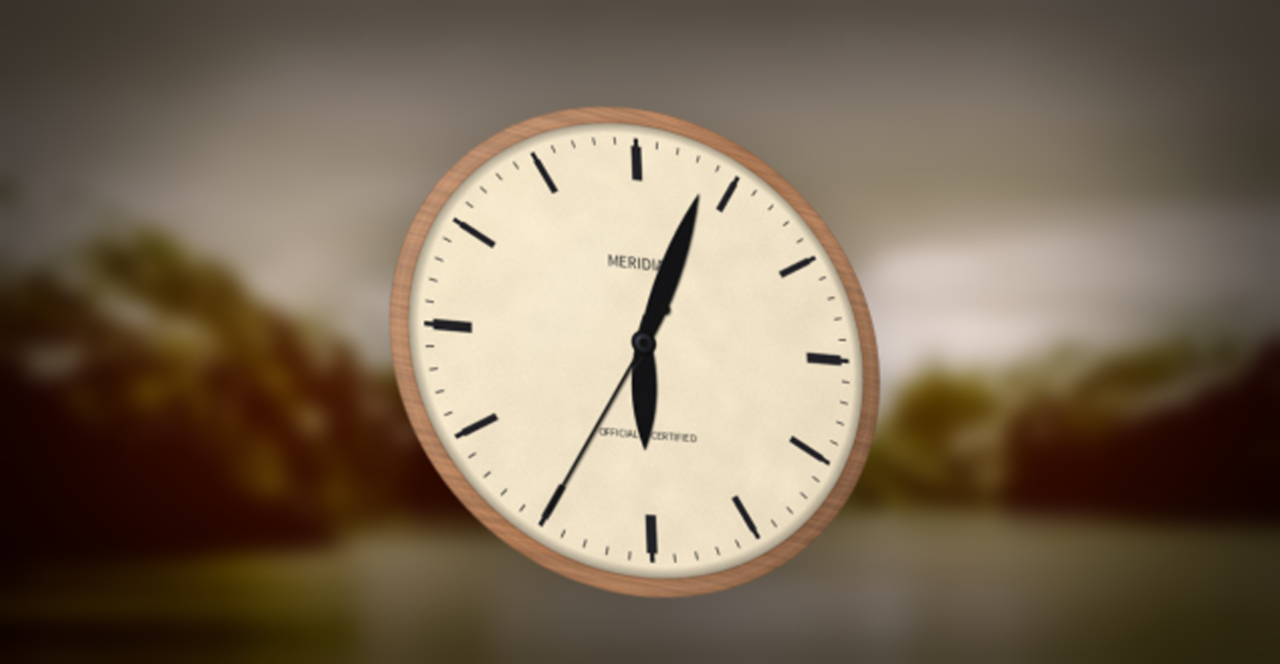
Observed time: 6h03m35s
